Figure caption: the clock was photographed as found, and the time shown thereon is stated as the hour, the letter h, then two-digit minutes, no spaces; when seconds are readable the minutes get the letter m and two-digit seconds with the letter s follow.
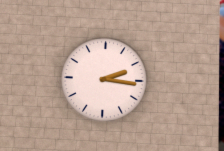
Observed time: 2h16
